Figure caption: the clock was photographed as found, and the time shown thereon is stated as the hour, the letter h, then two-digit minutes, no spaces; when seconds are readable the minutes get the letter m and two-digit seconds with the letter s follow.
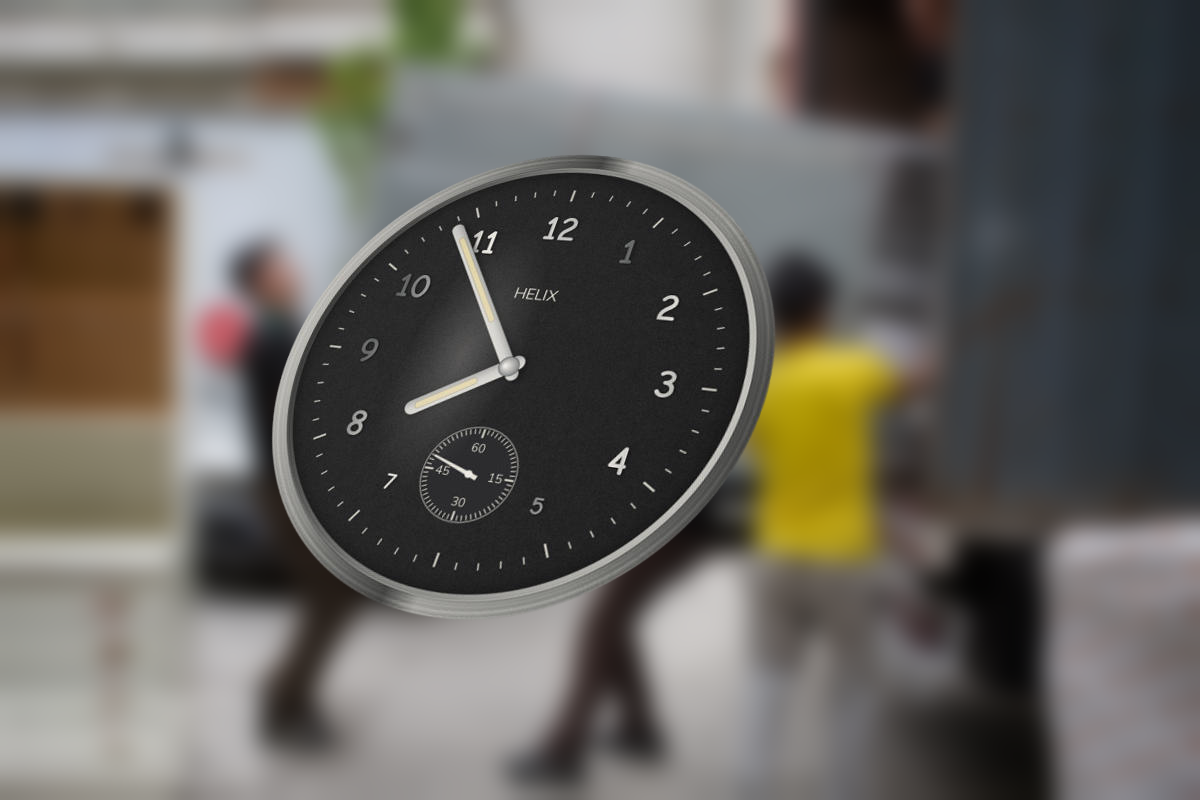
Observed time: 7h53m48s
